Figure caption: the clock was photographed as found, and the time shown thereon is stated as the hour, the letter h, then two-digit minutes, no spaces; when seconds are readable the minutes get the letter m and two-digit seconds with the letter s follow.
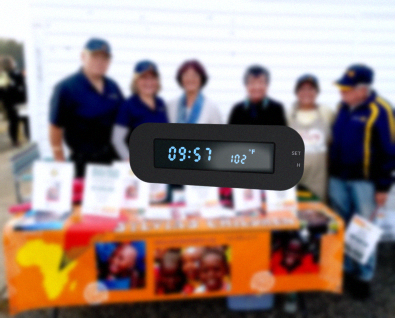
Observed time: 9h57
